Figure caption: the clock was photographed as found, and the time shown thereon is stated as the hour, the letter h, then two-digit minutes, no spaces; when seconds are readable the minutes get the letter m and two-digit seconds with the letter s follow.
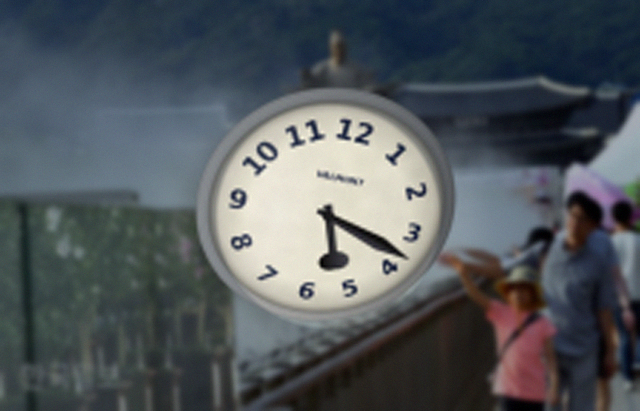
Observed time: 5h18
